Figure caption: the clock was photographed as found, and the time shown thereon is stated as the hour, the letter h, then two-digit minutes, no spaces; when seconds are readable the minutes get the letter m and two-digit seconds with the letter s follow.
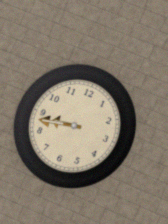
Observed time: 8h43
